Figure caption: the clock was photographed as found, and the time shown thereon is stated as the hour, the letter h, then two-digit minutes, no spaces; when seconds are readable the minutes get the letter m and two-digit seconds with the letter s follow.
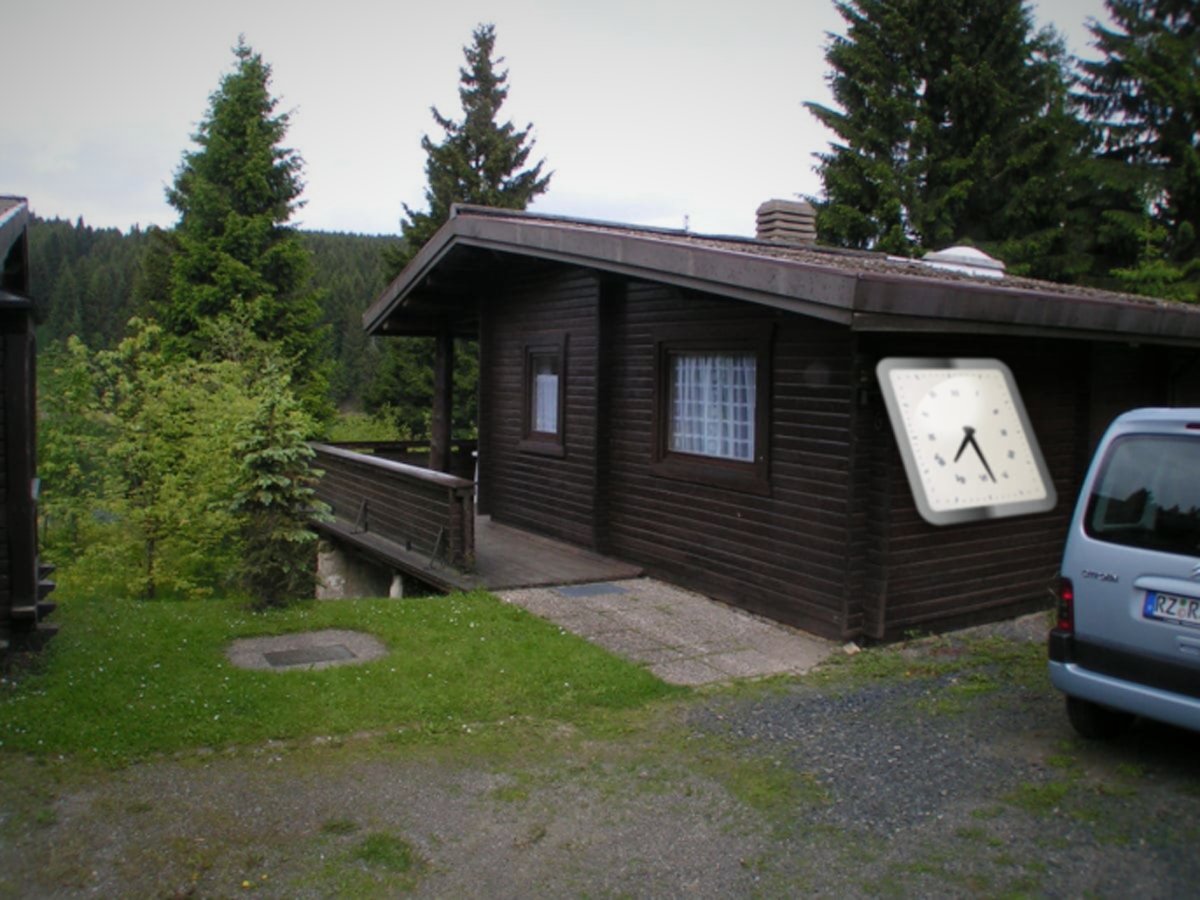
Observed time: 7h28
